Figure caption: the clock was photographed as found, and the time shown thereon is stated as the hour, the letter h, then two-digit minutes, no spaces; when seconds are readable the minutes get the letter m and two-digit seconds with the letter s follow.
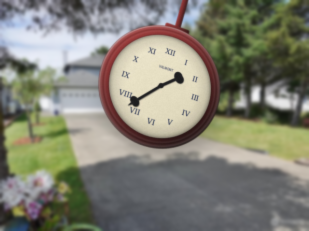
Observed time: 1h37
